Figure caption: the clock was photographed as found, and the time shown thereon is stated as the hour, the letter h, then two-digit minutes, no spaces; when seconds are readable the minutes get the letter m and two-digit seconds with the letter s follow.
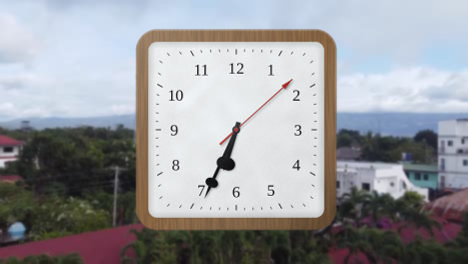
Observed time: 6h34m08s
